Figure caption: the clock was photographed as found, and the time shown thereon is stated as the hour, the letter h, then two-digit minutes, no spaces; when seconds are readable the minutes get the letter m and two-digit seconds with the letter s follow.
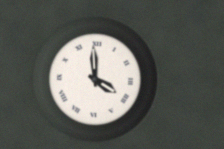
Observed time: 3h59
